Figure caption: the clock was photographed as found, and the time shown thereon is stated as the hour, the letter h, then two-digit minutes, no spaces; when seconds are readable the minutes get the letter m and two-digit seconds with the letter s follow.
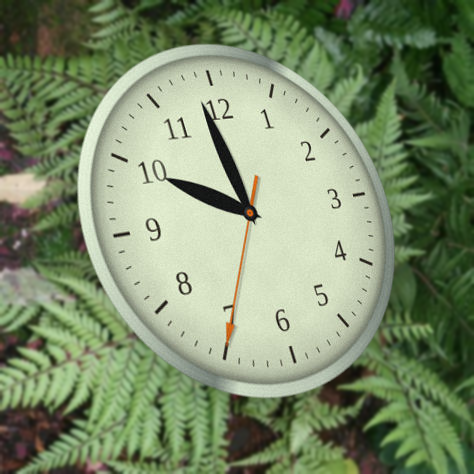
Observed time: 9h58m35s
